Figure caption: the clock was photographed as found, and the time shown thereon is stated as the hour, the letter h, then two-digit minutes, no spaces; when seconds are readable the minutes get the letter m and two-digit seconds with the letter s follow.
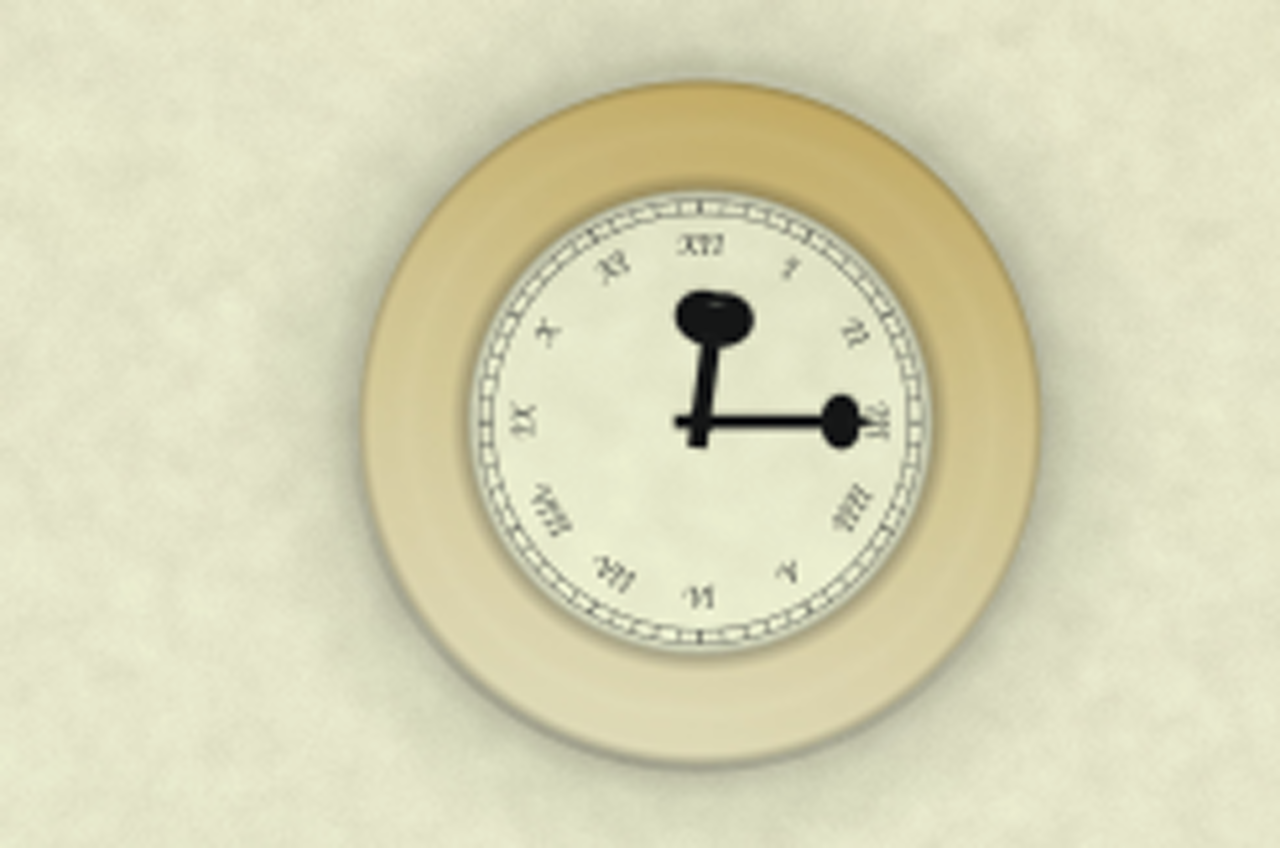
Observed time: 12h15
